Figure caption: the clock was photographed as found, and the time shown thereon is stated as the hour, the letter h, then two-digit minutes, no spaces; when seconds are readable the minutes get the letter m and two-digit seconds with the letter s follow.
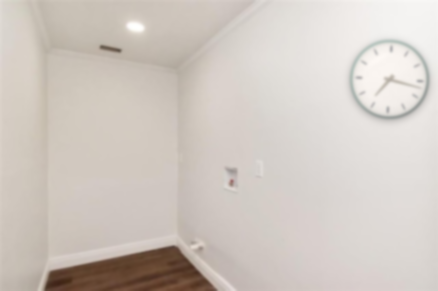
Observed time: 7h17
